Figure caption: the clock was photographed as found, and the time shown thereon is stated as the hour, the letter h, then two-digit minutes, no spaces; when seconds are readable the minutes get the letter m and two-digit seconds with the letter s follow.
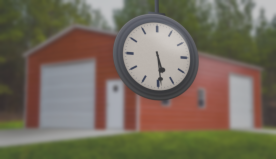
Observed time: 5h29
